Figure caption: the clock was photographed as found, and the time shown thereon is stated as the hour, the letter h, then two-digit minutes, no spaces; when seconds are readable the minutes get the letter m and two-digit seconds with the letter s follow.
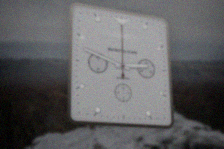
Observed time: 2h48
